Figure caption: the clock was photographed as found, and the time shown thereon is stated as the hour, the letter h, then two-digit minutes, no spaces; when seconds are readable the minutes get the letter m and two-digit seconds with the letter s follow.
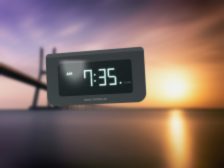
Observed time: 7h35
